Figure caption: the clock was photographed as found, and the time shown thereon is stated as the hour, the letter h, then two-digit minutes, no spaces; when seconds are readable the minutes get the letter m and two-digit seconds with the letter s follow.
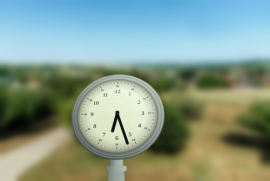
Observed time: 6h27
